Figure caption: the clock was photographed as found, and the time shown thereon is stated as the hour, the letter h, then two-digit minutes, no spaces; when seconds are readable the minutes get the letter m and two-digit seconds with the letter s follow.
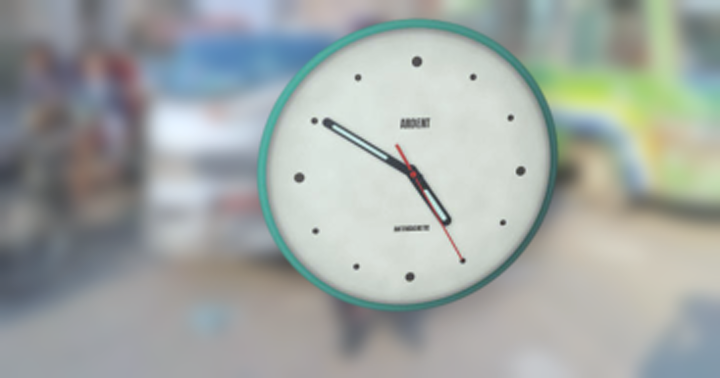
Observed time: 4h50m25s
